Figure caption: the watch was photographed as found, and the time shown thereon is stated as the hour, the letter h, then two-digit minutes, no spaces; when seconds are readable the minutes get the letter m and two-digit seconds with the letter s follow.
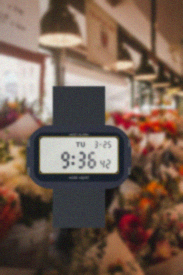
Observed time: 9h36
